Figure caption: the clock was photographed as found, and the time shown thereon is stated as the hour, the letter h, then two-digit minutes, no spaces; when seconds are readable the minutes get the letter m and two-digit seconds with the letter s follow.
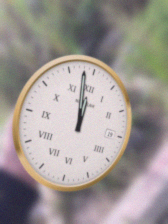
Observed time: 11h58
